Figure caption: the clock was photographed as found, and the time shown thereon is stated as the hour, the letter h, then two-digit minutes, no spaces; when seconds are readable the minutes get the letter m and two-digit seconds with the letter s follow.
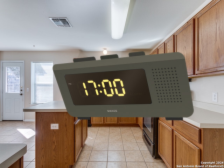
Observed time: 17h00
